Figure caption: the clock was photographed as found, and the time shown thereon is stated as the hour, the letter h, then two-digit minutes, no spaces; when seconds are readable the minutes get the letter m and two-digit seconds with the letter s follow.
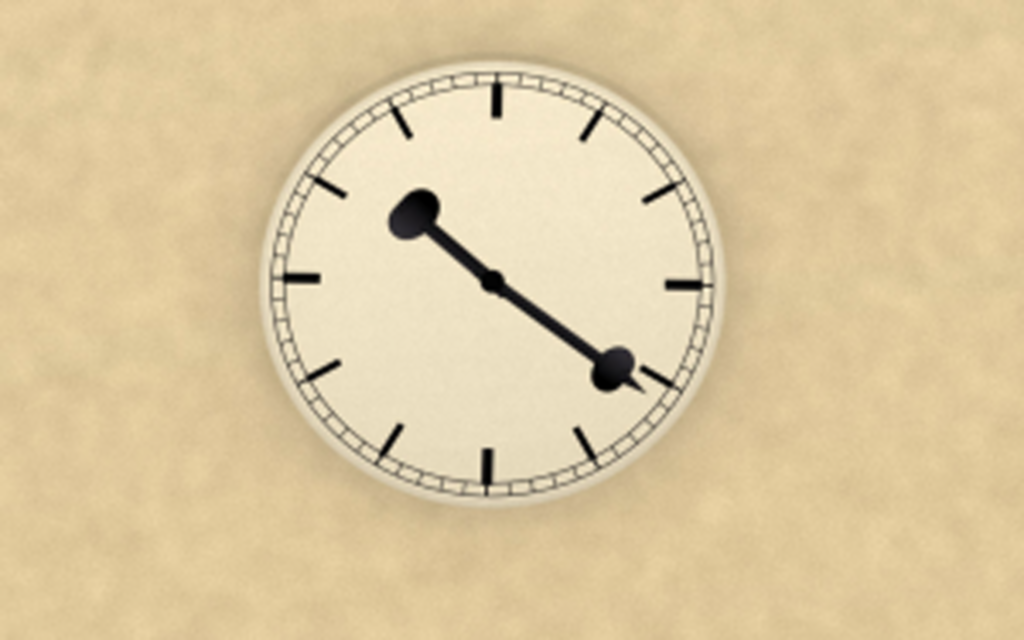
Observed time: 10h21
